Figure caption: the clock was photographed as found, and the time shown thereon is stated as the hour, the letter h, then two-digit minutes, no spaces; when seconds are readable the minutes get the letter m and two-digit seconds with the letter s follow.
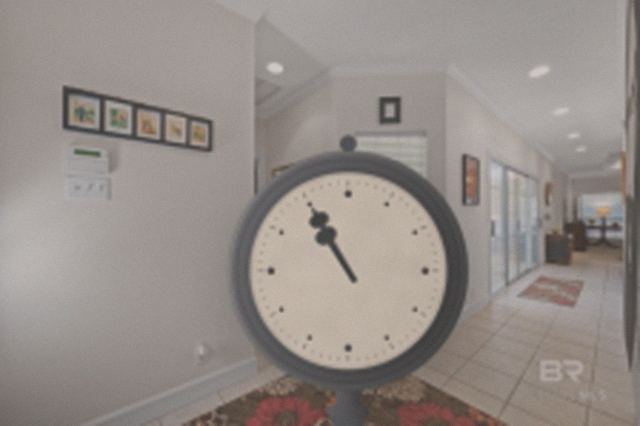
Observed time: 10h55
